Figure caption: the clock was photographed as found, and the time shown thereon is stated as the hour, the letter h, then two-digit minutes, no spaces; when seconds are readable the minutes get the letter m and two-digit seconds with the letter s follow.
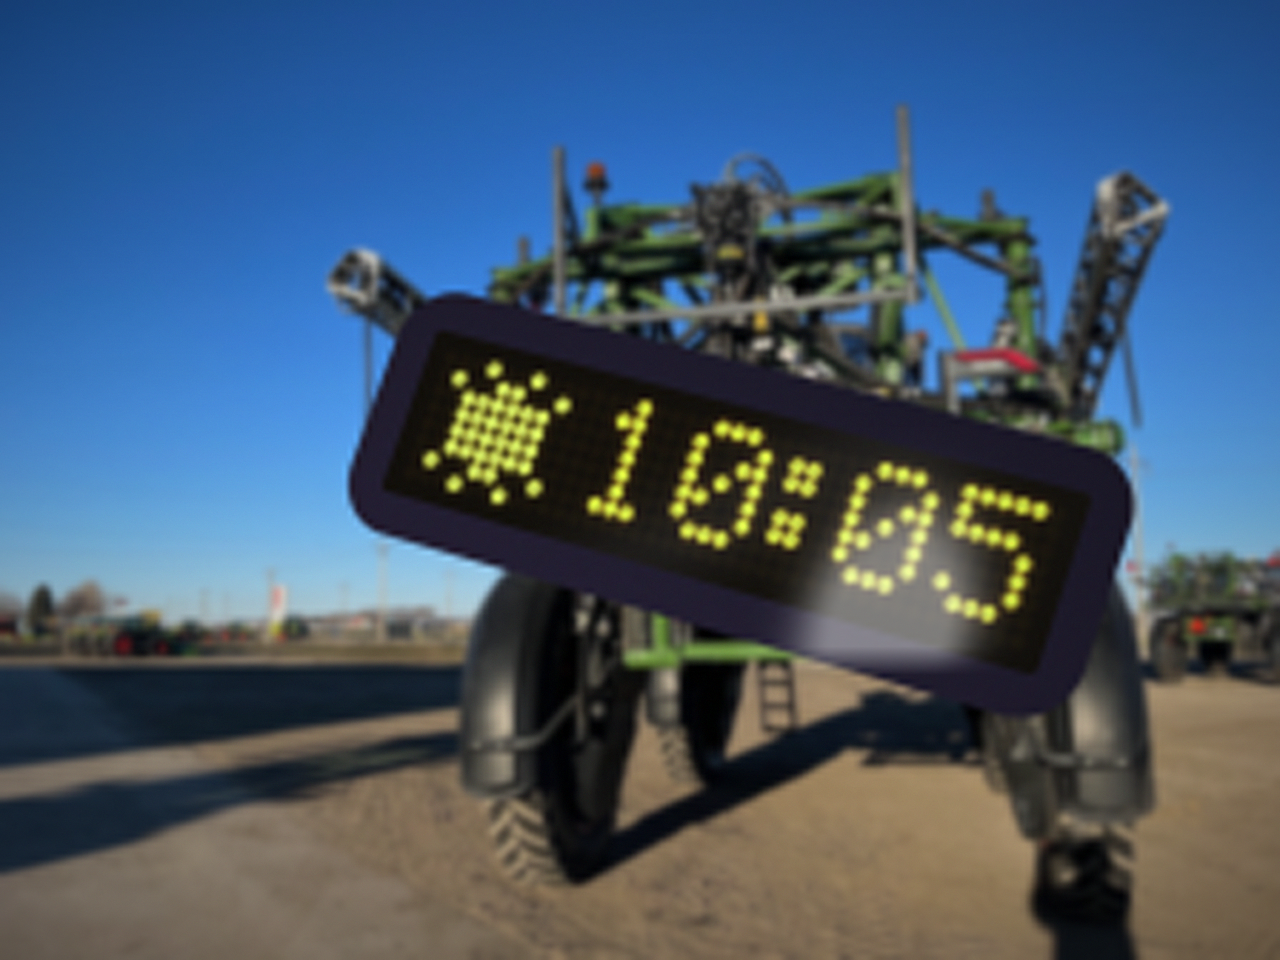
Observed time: 10h05
